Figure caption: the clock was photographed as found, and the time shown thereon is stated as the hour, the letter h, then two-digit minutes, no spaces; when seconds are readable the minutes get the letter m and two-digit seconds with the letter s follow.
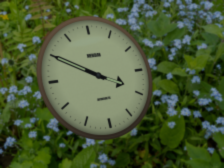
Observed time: 3h50
